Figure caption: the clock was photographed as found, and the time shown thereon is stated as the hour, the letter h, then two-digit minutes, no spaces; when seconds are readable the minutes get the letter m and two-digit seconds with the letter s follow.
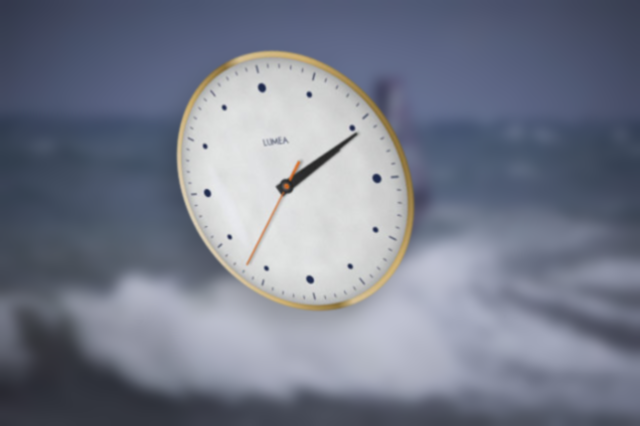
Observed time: 2h10m37s
